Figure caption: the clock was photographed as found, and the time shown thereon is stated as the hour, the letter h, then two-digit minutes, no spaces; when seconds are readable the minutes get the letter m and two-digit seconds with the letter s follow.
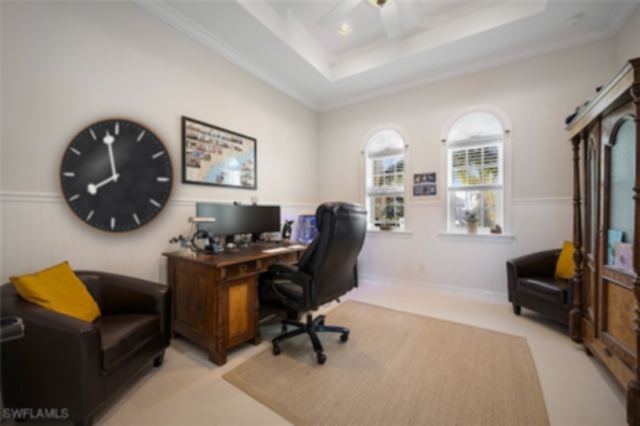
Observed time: 7h58
